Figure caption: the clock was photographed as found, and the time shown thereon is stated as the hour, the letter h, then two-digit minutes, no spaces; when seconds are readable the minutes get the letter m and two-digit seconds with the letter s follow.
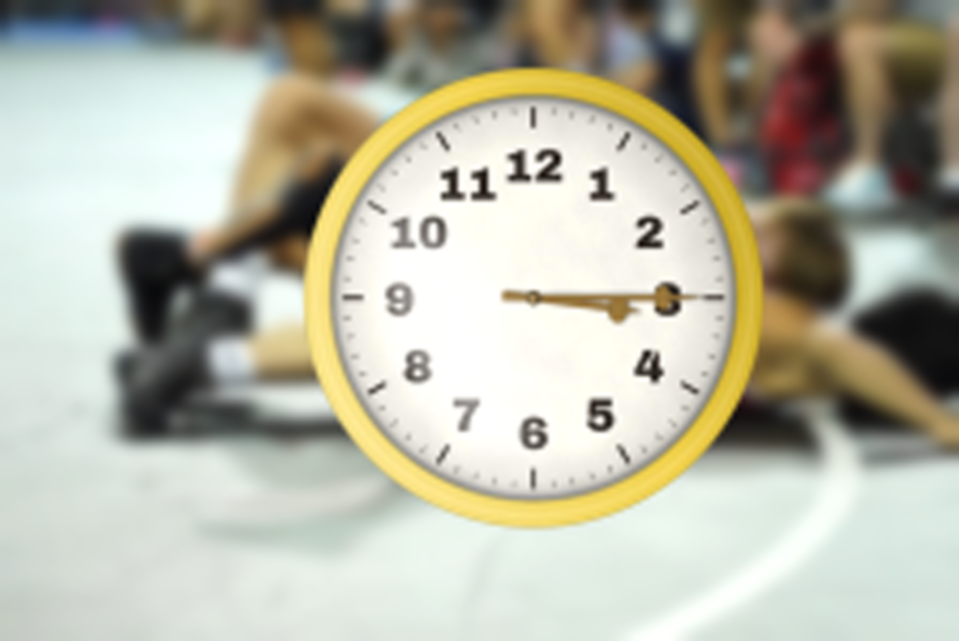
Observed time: 3h15
